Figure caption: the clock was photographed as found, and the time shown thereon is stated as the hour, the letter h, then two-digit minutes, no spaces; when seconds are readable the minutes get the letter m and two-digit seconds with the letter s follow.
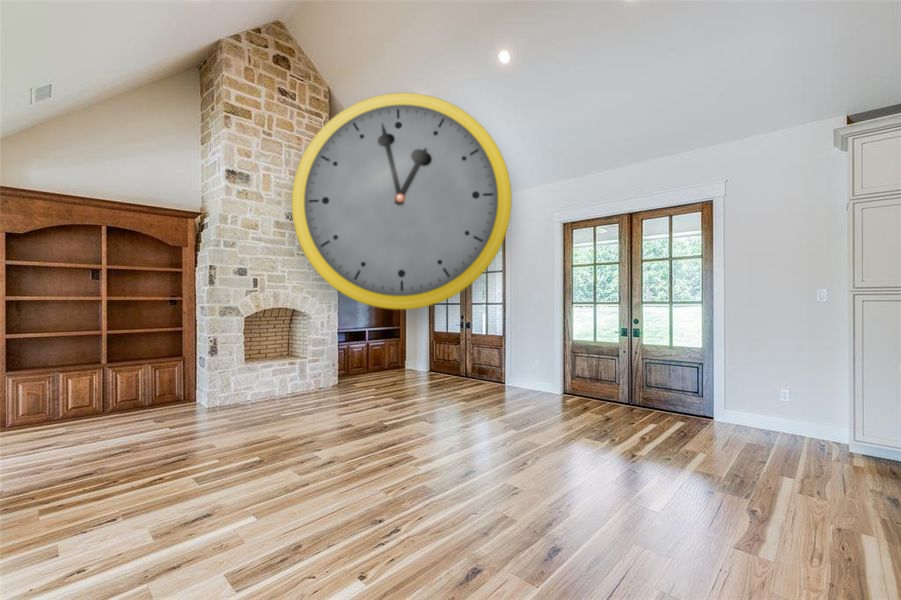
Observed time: 12h58
